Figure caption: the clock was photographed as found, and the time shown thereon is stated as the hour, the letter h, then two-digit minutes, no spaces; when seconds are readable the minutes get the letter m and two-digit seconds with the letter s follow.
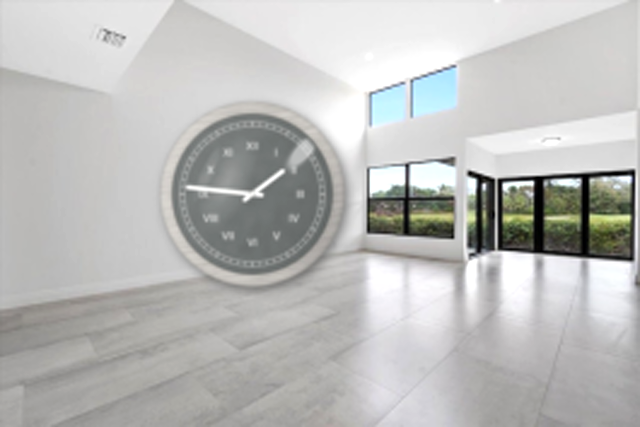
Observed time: 1h46
